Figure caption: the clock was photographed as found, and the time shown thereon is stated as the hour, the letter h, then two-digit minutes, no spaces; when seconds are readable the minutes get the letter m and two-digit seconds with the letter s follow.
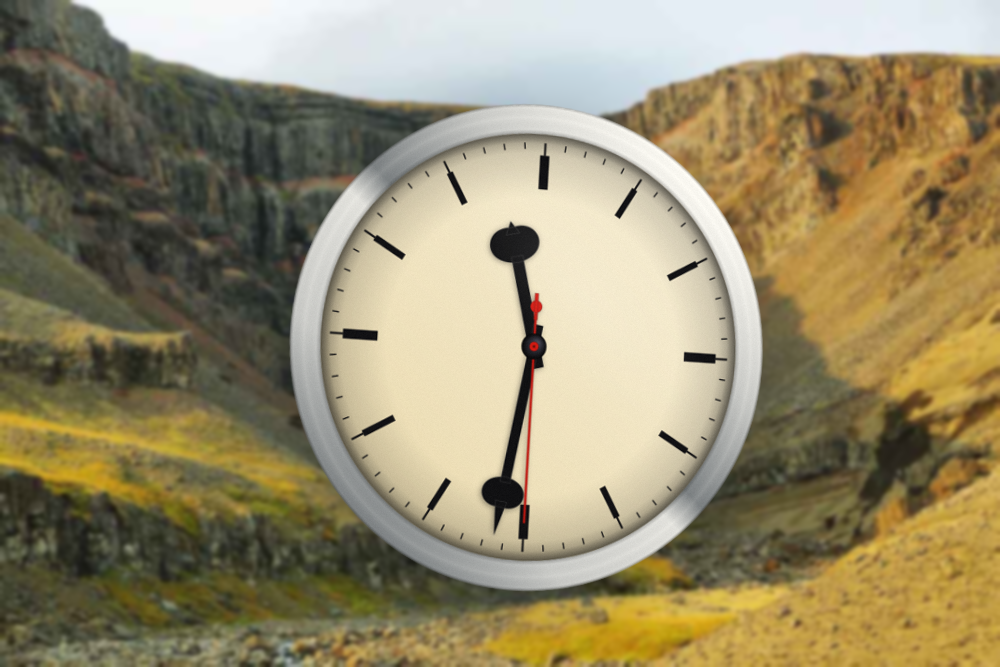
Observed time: 11h31m30s
